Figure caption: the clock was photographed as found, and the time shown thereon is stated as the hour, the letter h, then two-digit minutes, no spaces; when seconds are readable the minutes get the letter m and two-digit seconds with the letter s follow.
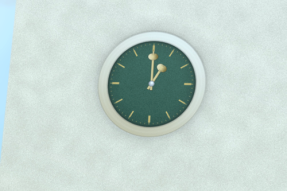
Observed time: 1h00
